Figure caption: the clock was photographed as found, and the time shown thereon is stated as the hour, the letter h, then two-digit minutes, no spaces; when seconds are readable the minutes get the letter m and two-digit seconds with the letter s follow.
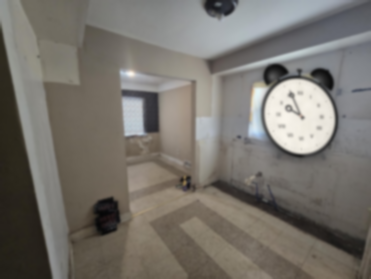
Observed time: 9h56
